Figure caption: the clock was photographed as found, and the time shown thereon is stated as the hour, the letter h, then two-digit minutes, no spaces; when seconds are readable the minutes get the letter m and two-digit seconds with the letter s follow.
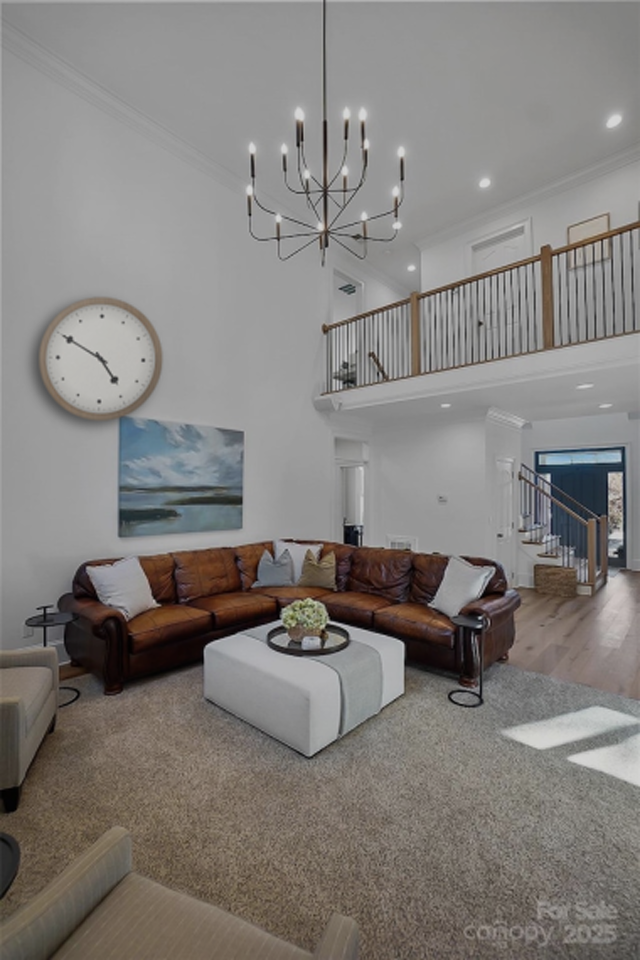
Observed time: 4h50
